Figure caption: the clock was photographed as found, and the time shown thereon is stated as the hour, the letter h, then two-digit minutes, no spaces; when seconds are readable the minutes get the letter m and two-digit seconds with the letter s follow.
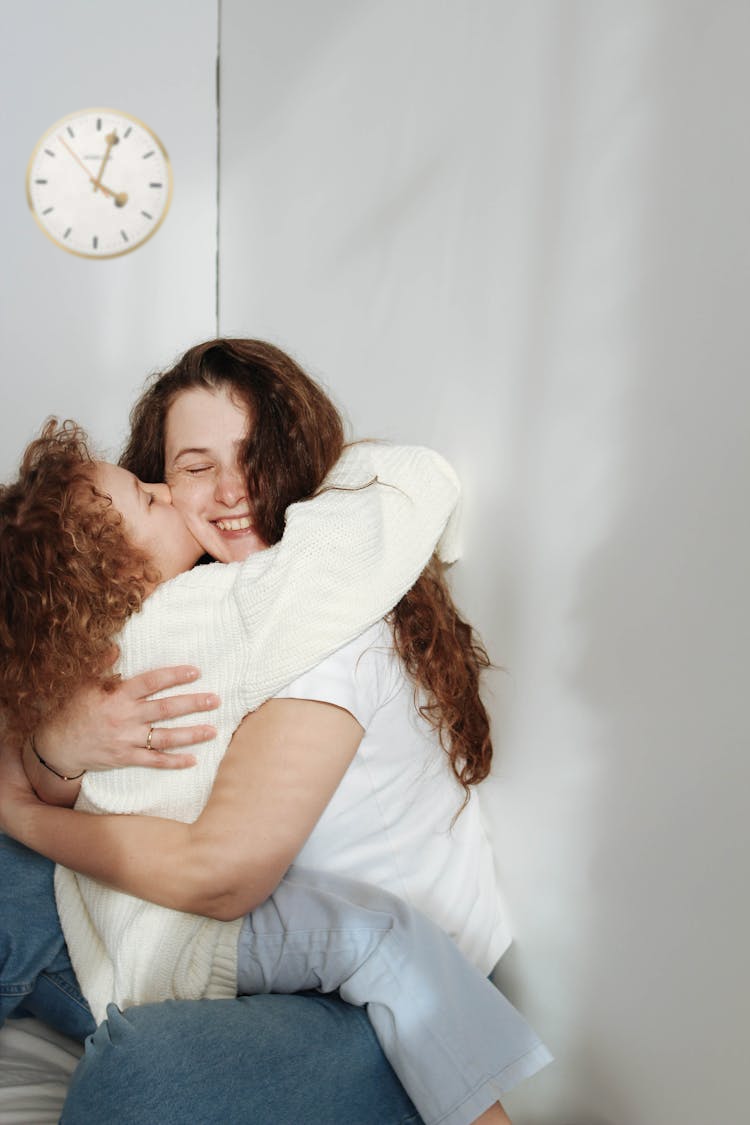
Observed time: 4h02m53s
